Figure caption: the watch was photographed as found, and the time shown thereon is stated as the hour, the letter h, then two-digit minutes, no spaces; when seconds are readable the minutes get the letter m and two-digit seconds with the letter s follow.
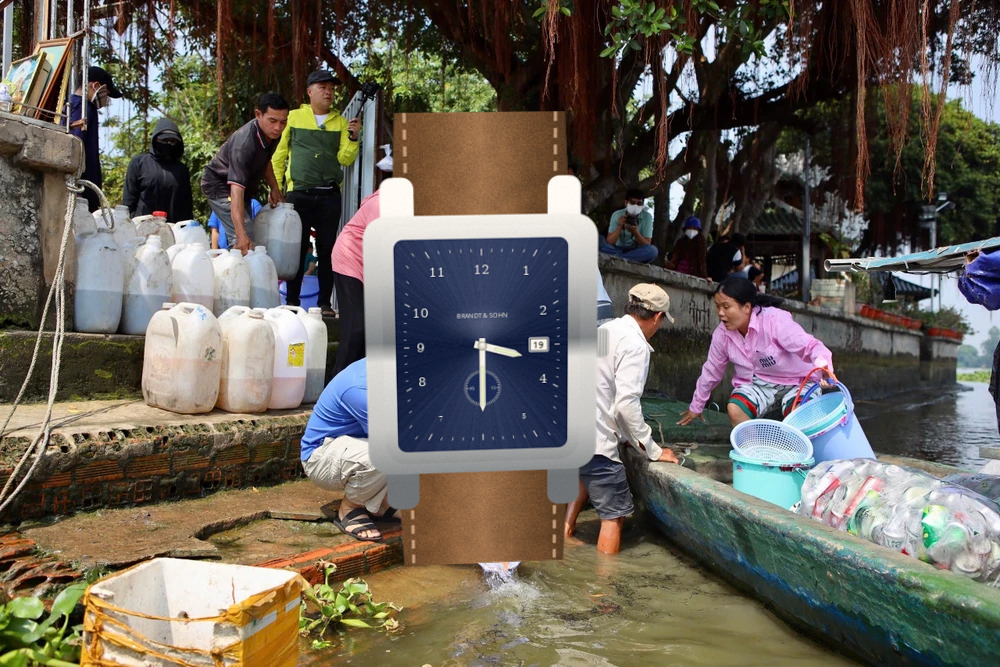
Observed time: 3h30
